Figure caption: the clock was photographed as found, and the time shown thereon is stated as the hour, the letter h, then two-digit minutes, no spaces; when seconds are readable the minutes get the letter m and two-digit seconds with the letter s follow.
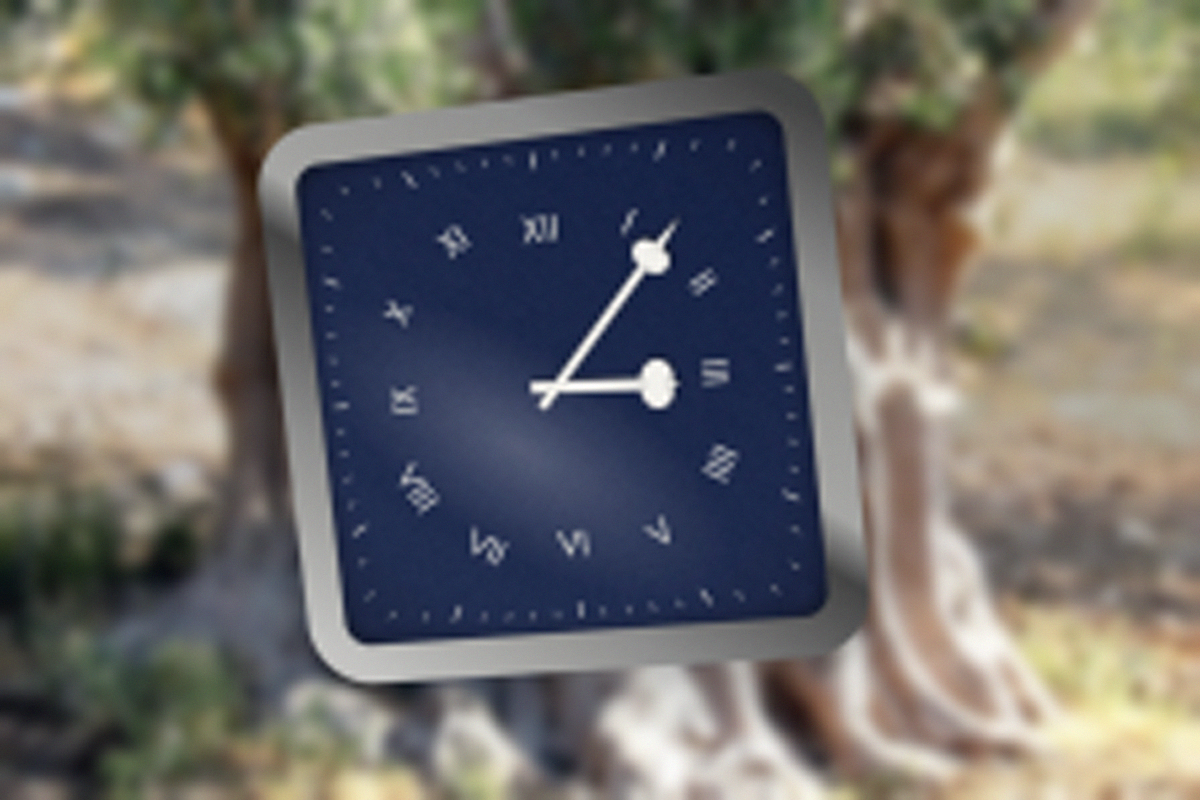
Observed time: 3h07
